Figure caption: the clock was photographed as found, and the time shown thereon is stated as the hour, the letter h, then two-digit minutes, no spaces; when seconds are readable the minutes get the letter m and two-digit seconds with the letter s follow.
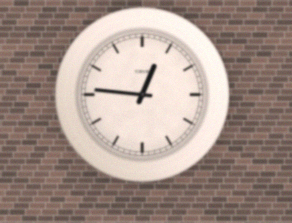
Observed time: 12h46
